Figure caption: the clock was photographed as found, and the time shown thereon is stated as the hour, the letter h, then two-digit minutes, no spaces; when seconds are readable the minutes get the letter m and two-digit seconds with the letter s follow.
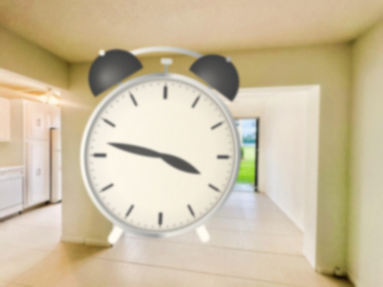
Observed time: 3h47
